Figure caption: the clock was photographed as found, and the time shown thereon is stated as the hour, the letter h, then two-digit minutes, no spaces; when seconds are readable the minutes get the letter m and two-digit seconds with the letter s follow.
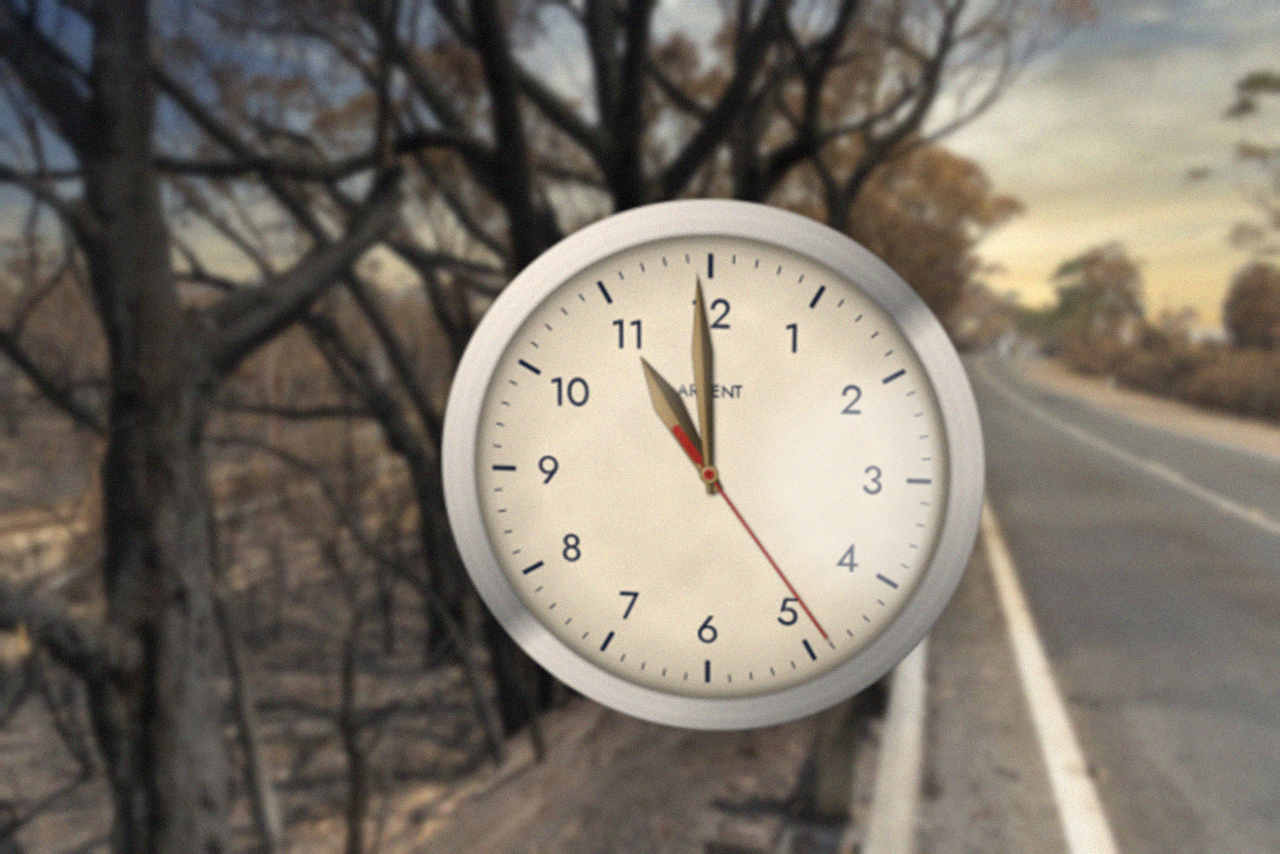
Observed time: 10h59m24s
